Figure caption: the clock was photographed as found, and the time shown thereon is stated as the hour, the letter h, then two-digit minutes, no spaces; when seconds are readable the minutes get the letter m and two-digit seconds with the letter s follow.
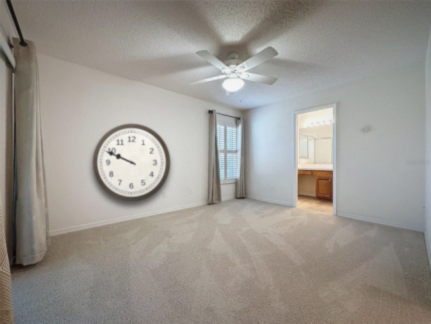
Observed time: 9h49
